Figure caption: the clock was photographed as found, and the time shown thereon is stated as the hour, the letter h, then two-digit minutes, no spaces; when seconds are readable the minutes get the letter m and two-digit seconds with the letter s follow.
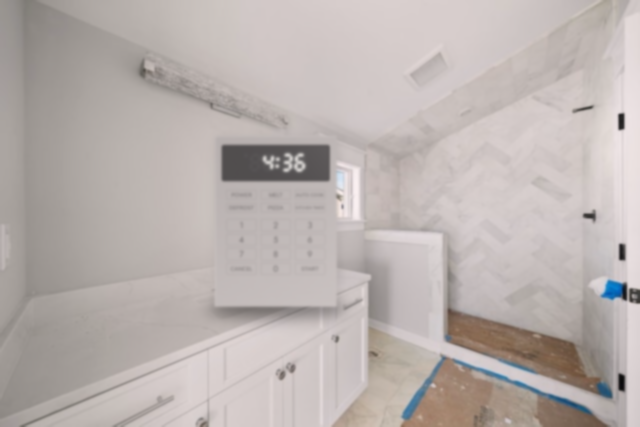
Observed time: 4h36
